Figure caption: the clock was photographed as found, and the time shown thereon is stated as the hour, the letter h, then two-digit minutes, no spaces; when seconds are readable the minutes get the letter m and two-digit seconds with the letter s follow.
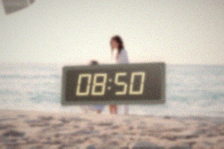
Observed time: 8h50
